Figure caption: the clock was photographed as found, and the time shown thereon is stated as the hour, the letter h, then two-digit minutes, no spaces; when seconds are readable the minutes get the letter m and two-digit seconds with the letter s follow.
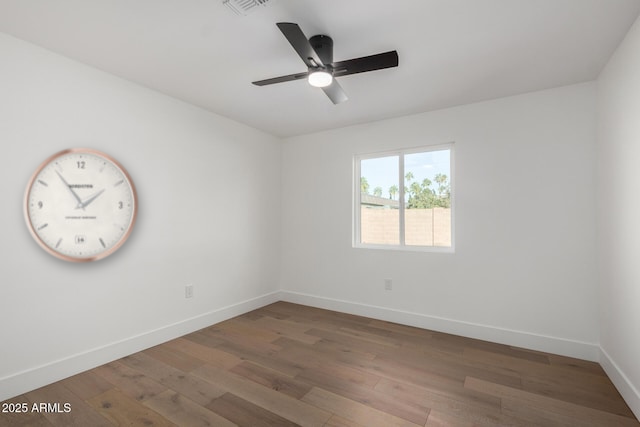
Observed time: 1h54
